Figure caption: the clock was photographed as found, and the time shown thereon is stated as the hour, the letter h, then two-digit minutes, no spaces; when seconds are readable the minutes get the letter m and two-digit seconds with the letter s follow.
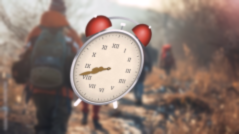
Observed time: 8h42
